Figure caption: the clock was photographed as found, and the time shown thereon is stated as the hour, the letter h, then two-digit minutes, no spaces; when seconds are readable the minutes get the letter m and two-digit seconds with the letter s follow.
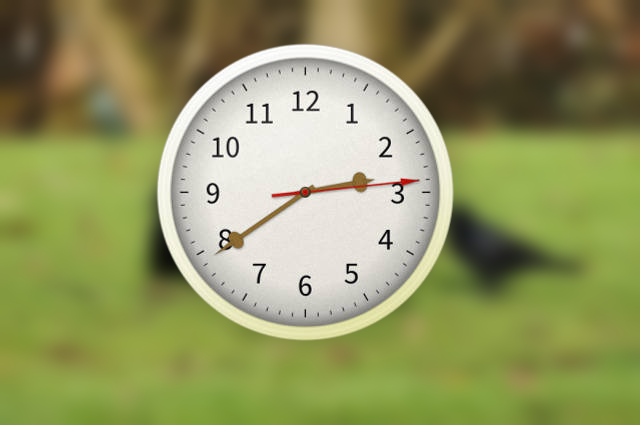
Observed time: 2h39m14s
